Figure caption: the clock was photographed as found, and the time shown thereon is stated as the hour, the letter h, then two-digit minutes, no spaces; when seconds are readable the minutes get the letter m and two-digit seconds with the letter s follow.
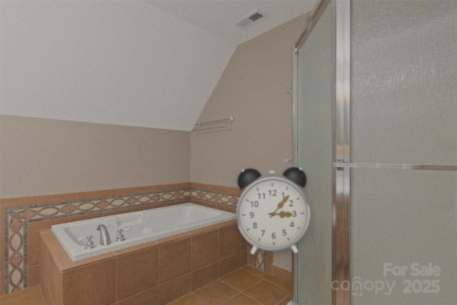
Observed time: 3h07
